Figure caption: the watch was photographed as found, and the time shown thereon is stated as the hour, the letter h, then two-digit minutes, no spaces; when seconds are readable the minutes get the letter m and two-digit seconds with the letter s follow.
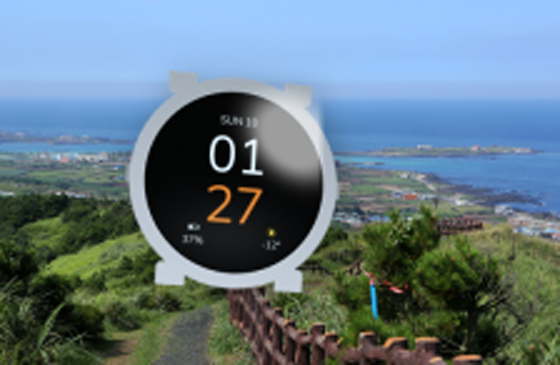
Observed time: 1h27
